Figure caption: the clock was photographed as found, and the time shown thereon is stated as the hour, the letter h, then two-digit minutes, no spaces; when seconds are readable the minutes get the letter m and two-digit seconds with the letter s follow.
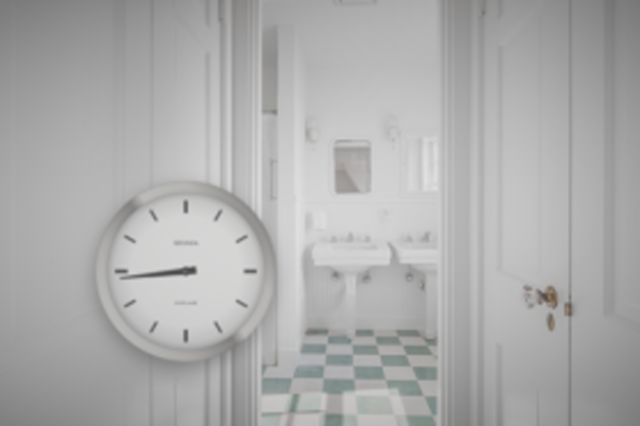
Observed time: 8h44
